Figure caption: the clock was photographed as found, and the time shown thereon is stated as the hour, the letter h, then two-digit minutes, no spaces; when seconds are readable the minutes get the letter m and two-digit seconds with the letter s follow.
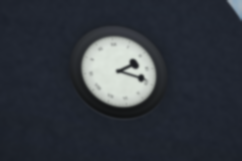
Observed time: 2h19
